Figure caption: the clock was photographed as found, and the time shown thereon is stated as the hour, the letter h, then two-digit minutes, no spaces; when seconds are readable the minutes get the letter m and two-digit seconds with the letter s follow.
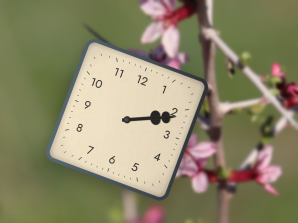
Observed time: 2h11
